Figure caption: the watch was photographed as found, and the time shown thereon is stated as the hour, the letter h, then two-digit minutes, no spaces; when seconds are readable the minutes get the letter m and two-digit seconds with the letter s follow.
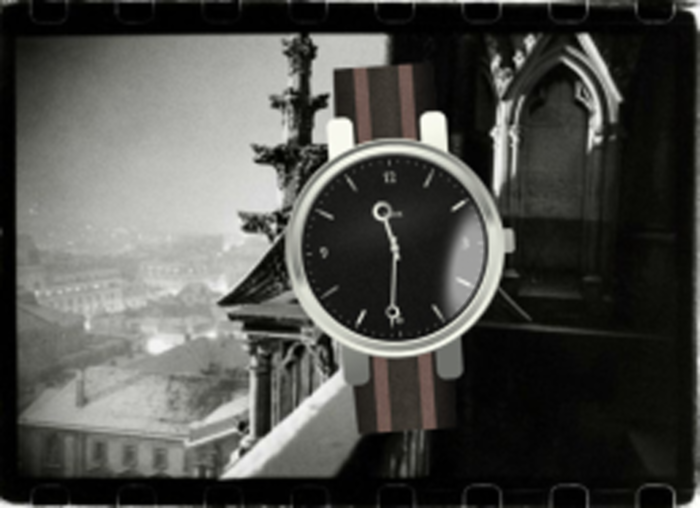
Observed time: 11h31
